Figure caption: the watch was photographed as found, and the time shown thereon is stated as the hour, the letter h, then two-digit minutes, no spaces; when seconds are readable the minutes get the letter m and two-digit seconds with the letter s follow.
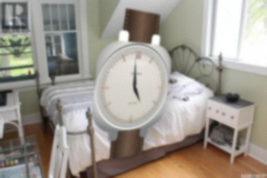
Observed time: 4h59
